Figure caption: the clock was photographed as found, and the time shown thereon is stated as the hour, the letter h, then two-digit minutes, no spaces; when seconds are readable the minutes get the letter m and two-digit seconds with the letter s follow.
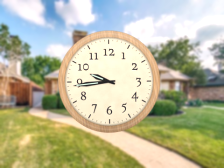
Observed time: 9h44
